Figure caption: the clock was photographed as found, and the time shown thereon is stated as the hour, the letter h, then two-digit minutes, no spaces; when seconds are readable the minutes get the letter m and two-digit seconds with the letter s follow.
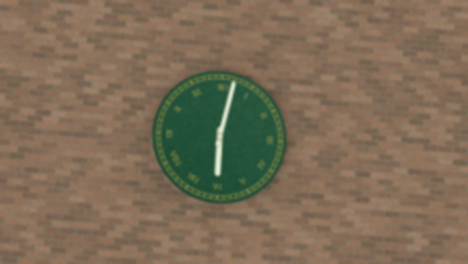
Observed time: 6h02
